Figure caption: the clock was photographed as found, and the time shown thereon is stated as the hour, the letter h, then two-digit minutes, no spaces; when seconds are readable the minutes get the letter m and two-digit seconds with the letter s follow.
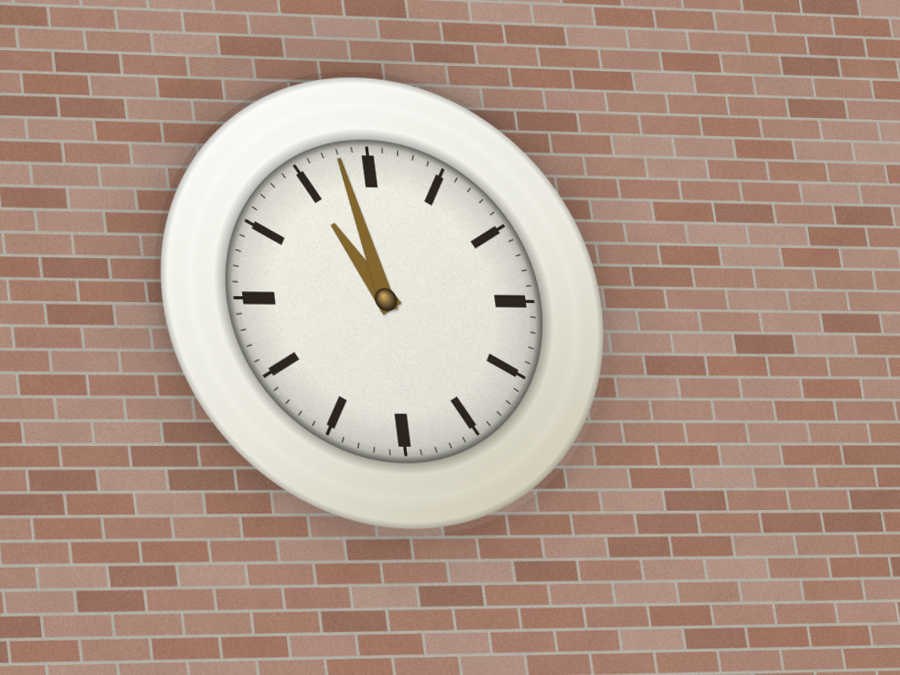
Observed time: 10h58
